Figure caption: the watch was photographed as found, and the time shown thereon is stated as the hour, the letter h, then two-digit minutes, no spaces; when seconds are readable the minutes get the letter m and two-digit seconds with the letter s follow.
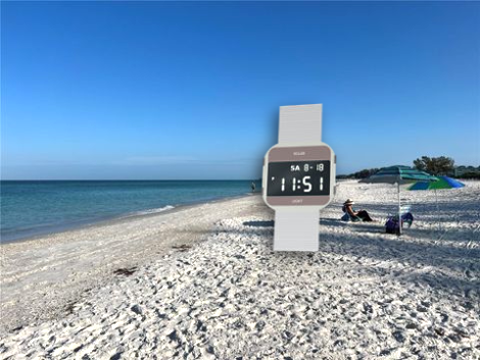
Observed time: 11h51
